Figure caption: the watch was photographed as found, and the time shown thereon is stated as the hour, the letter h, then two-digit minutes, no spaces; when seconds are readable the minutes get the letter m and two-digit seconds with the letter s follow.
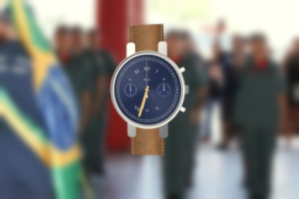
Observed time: 6h33
